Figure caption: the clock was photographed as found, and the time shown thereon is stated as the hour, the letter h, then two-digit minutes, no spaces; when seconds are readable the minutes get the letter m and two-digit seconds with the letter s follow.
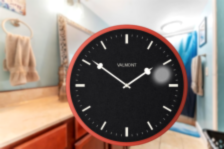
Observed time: 1h51
